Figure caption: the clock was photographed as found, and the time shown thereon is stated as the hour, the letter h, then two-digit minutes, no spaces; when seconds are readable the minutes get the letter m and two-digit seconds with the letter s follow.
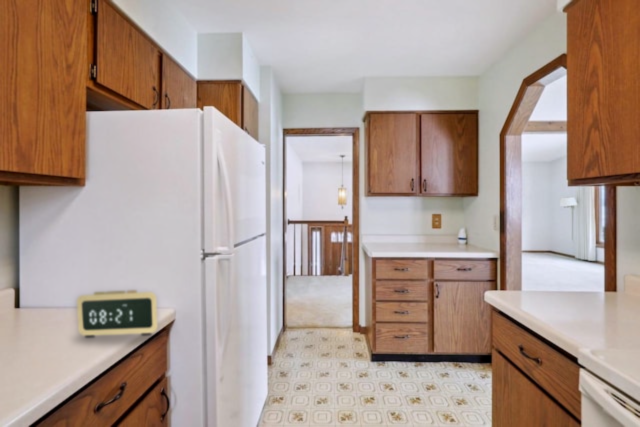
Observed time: 8h21
